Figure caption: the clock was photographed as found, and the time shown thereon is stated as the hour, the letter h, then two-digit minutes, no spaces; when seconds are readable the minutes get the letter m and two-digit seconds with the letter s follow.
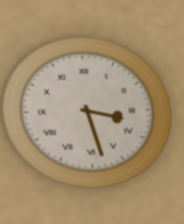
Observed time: 3h28
